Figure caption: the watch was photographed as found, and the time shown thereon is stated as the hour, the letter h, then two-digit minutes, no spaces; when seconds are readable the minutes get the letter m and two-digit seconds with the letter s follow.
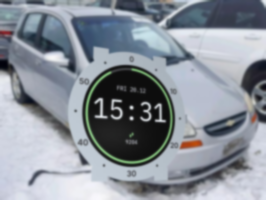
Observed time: 15h31
